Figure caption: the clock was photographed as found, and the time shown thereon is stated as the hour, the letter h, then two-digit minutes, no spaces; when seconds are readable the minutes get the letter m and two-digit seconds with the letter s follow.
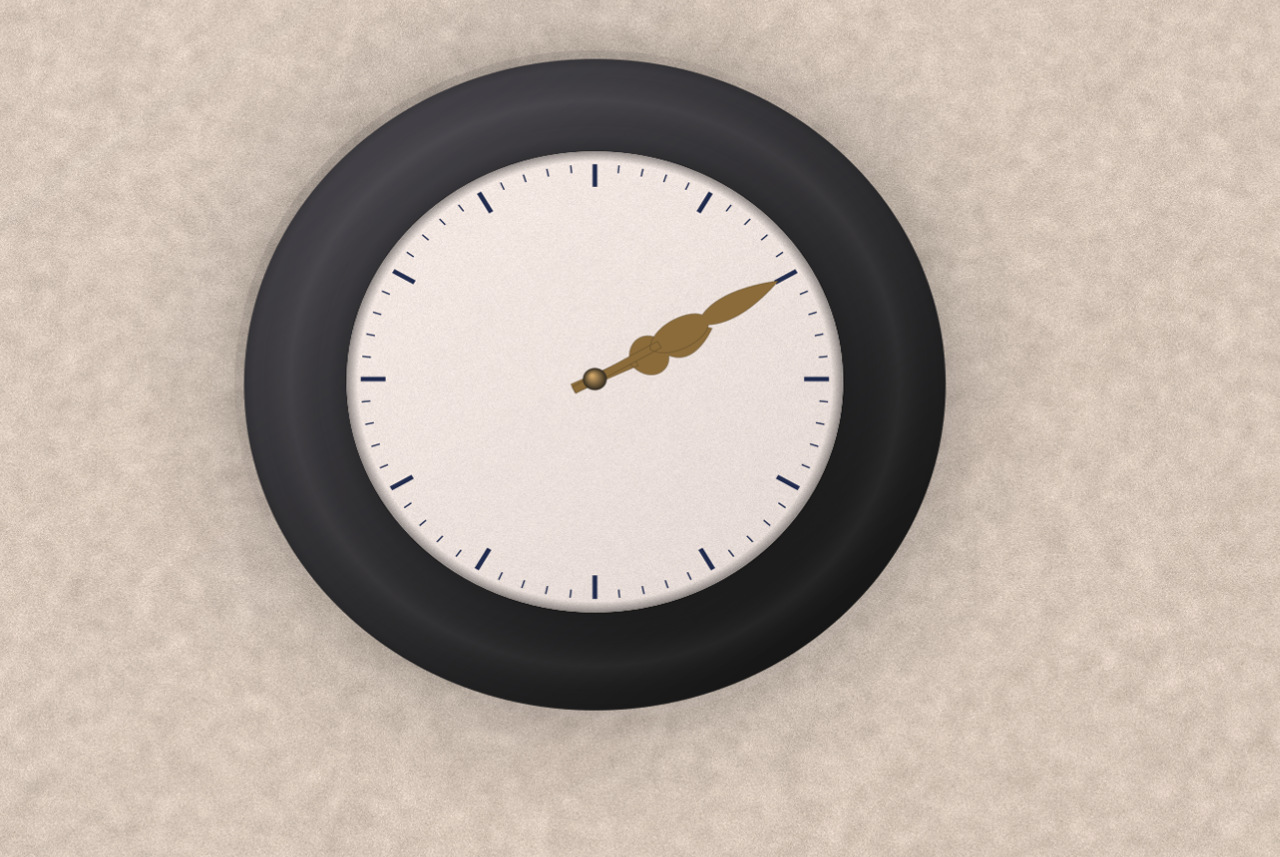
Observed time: 2h10
